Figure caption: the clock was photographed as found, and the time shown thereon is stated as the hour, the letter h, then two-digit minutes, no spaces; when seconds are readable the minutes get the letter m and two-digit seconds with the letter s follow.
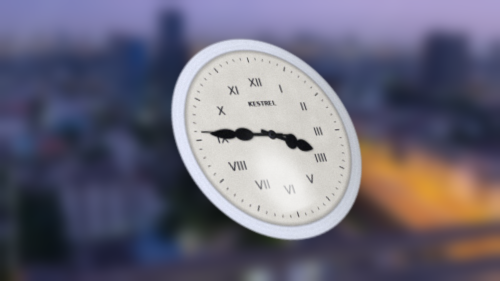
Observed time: 3h45m46s
